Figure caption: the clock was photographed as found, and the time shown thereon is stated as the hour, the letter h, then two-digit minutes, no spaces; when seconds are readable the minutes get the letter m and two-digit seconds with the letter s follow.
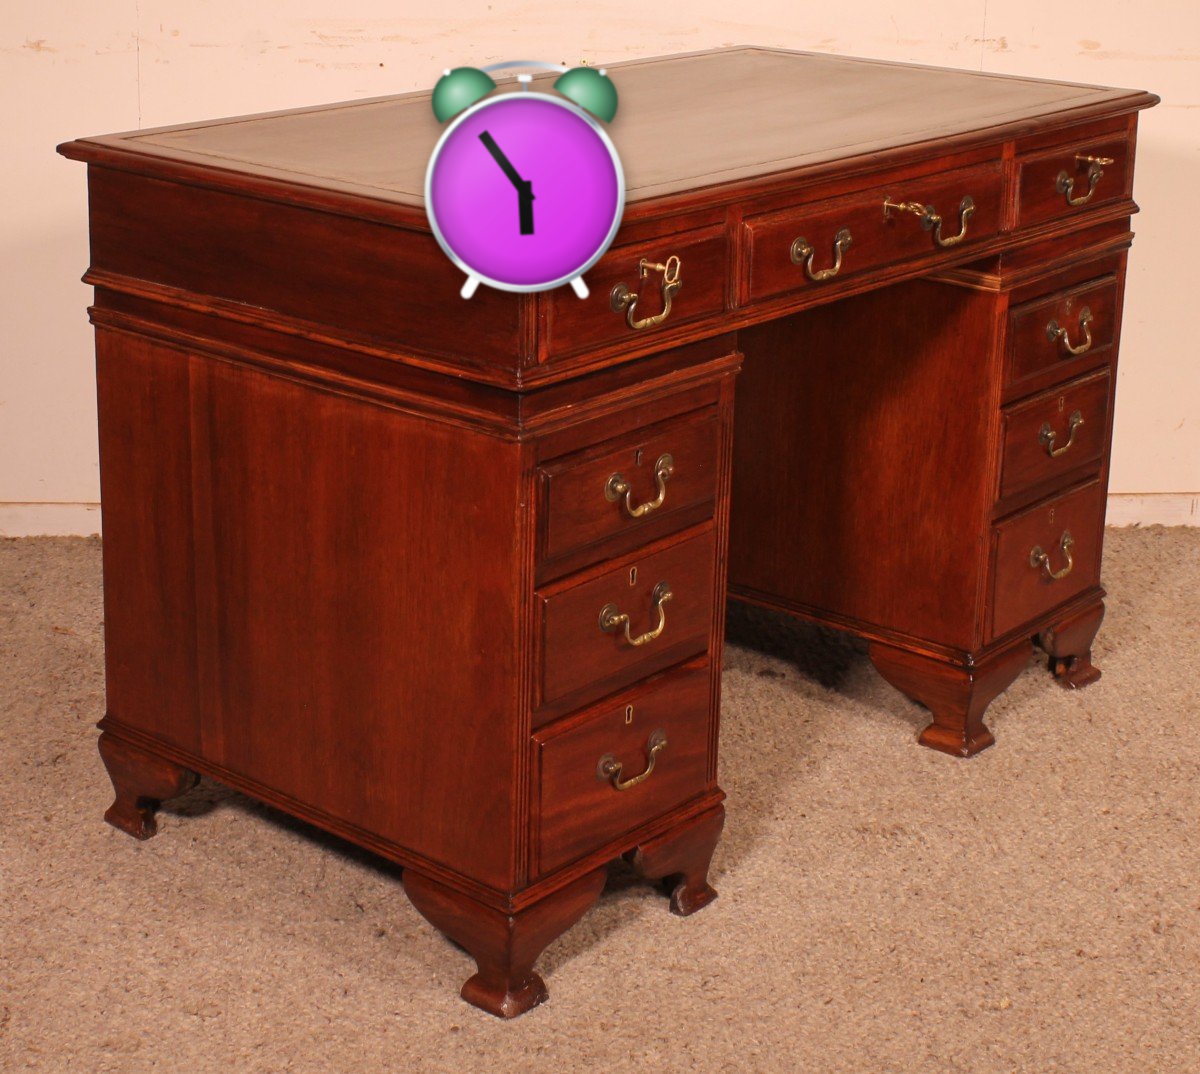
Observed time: 5h54
